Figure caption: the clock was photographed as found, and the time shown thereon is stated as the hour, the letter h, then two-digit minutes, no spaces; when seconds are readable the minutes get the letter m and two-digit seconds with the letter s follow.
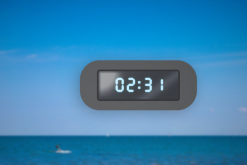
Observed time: 2h31
